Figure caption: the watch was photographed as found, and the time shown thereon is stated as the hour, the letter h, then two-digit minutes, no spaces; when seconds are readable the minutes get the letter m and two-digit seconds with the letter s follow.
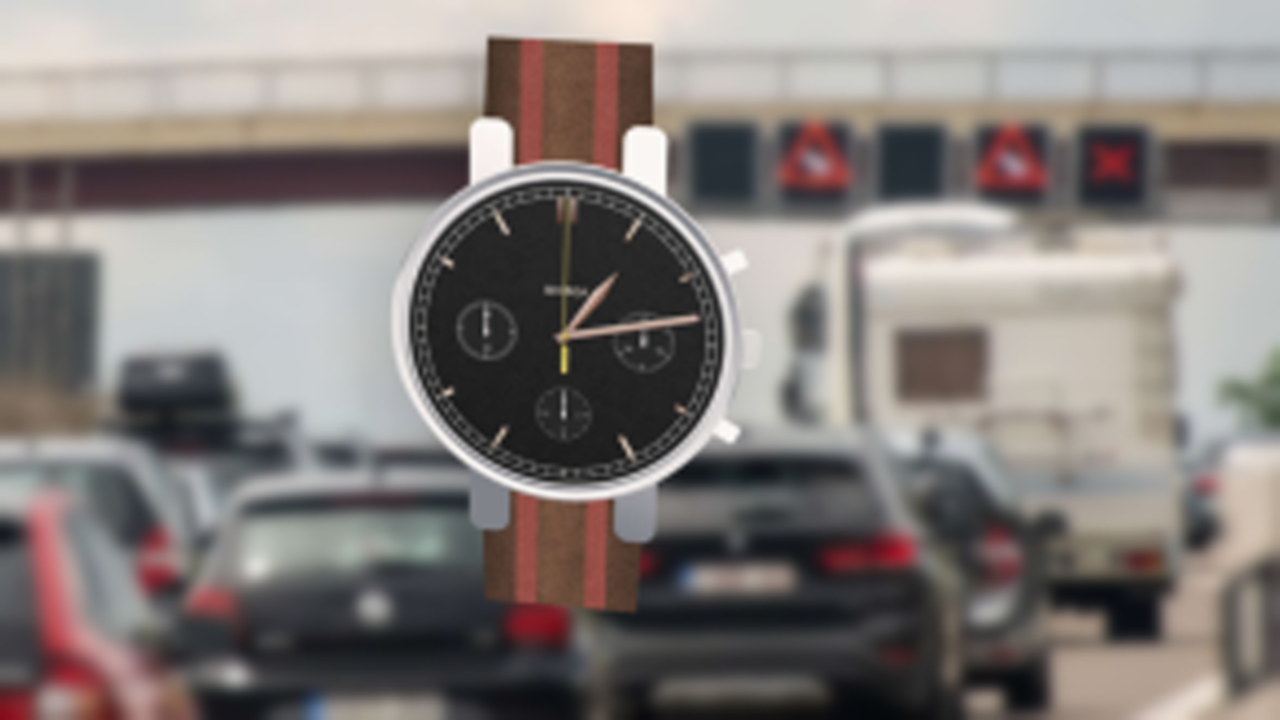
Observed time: 1h13
